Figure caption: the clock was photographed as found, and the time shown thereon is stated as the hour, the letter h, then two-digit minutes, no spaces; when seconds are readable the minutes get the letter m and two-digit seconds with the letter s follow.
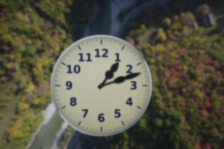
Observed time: 1h12
